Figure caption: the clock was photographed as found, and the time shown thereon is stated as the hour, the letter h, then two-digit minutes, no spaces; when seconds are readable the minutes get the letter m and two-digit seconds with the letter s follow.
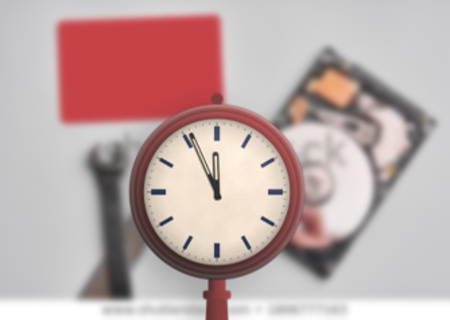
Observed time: 11h56
